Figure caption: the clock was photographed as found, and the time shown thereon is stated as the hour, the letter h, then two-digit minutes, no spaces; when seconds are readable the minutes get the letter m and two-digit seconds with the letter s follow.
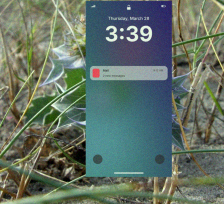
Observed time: 3h39
